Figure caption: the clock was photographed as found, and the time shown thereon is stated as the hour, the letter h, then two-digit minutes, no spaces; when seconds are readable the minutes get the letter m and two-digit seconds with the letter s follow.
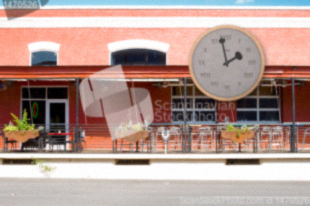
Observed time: 1h58
